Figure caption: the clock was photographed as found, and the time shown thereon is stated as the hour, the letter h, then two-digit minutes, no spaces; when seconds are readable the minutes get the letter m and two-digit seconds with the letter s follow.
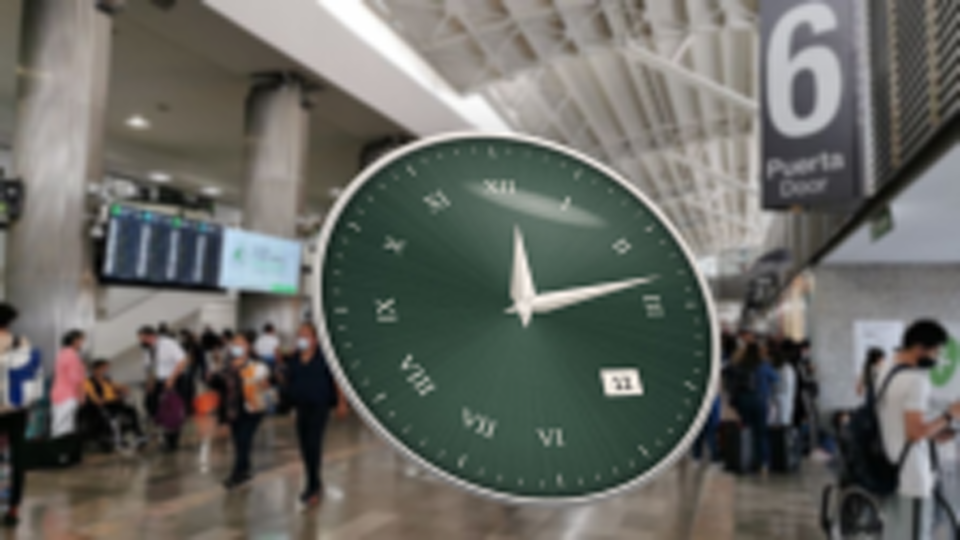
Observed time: 12h13
